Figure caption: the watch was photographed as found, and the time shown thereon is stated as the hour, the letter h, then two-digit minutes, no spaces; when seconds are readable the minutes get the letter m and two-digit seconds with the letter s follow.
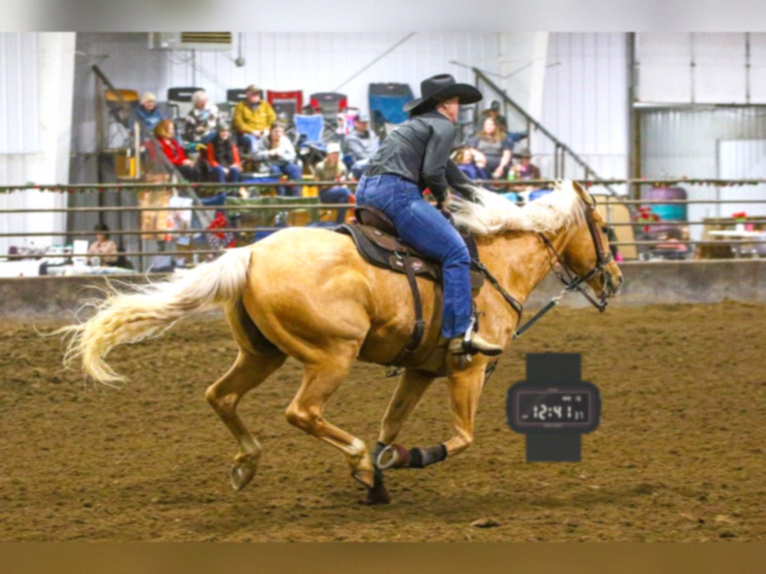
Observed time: 12h41
